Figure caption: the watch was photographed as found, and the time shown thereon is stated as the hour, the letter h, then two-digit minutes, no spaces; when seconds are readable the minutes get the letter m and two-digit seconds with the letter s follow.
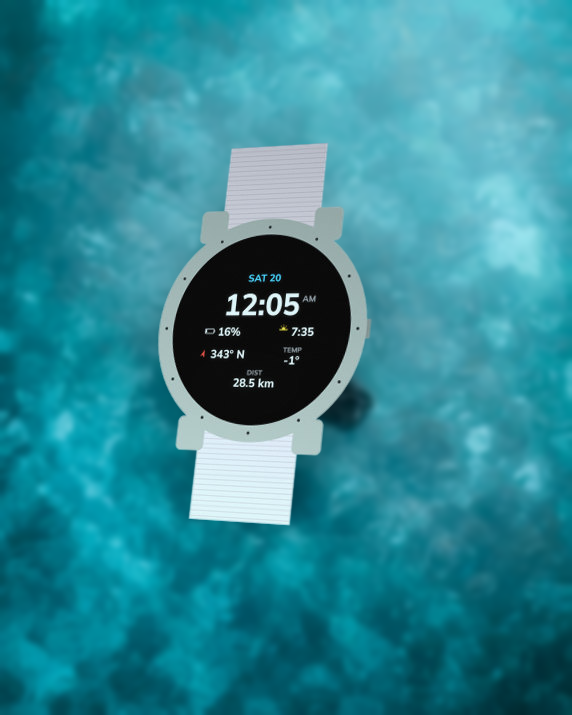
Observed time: 12h05
